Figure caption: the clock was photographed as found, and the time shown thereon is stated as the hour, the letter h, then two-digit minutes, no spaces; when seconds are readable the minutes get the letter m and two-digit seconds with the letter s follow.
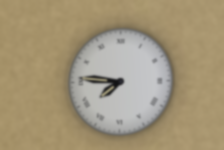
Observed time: 7h46
